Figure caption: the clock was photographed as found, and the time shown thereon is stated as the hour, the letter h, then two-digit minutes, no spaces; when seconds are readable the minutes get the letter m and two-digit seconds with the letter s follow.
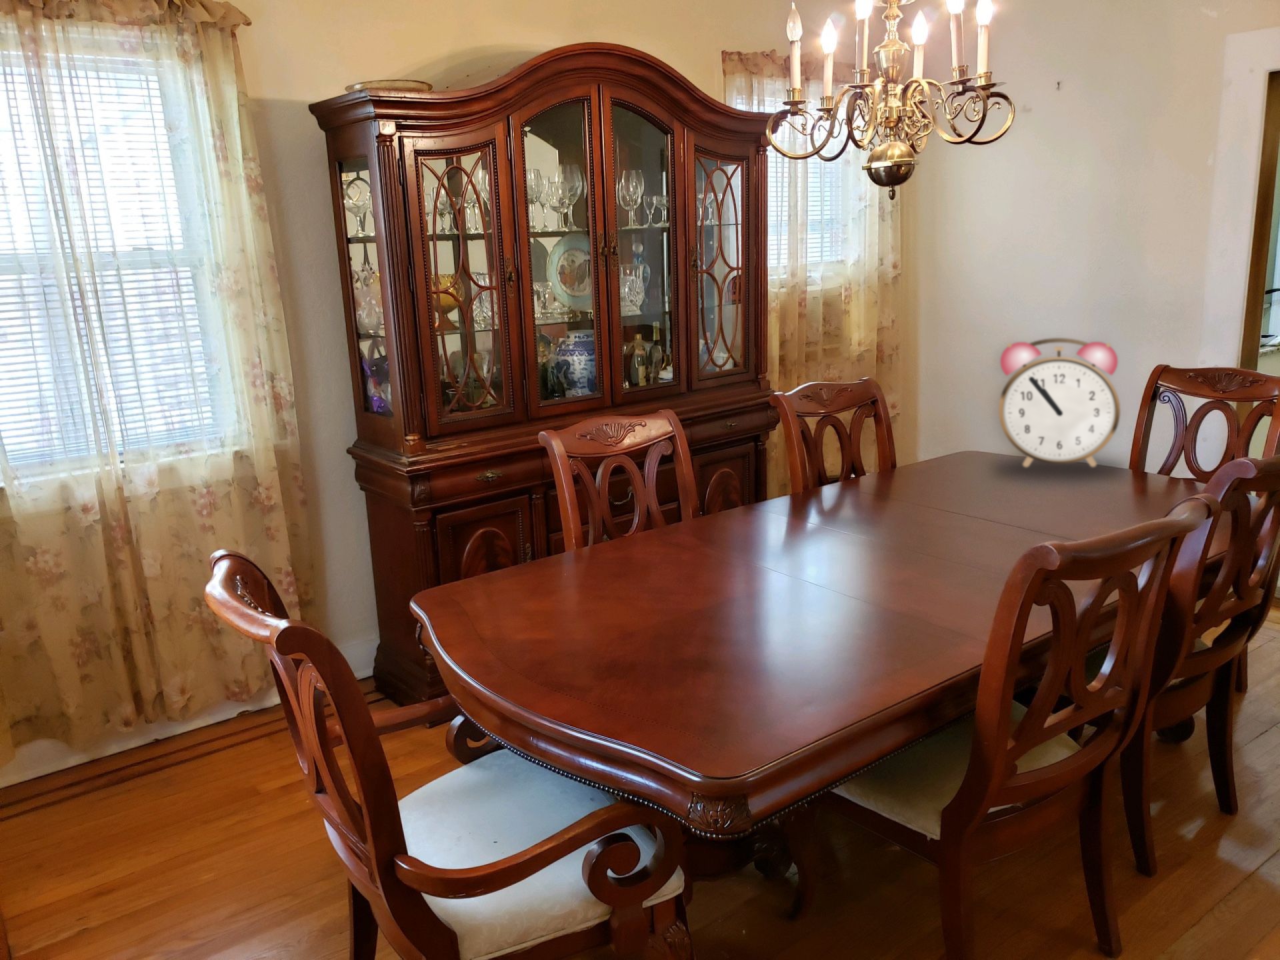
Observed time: 10h54
